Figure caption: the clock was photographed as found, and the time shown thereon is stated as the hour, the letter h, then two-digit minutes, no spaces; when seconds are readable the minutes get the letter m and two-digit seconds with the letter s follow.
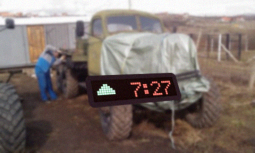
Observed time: 7h27
